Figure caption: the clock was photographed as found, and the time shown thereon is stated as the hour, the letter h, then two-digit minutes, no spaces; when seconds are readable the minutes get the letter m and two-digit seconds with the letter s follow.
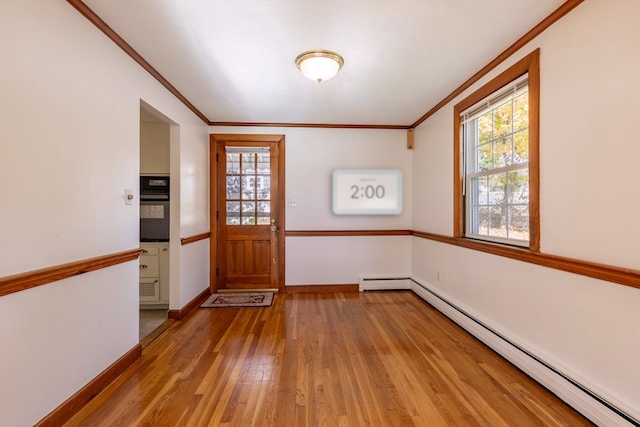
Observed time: 2h00
